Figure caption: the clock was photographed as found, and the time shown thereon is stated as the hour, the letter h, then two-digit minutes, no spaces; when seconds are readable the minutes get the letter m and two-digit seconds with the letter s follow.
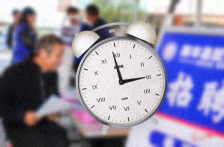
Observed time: 2h59
